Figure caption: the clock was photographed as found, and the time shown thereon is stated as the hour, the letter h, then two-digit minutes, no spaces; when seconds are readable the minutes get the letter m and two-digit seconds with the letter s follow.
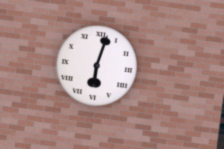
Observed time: 6h02
